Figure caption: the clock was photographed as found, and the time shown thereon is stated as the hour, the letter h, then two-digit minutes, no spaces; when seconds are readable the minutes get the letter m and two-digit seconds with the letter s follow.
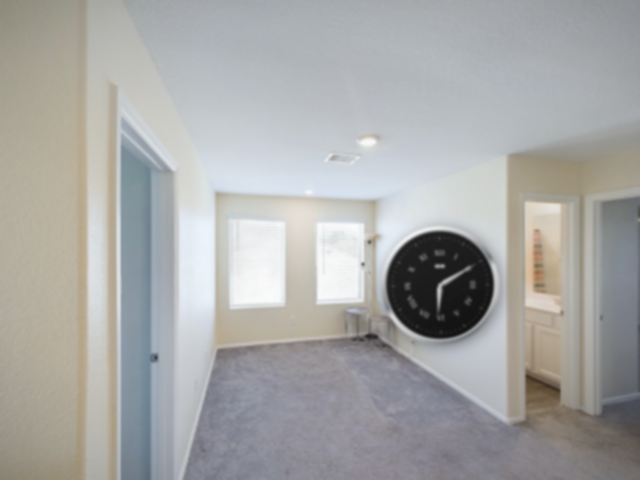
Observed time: 6h10
